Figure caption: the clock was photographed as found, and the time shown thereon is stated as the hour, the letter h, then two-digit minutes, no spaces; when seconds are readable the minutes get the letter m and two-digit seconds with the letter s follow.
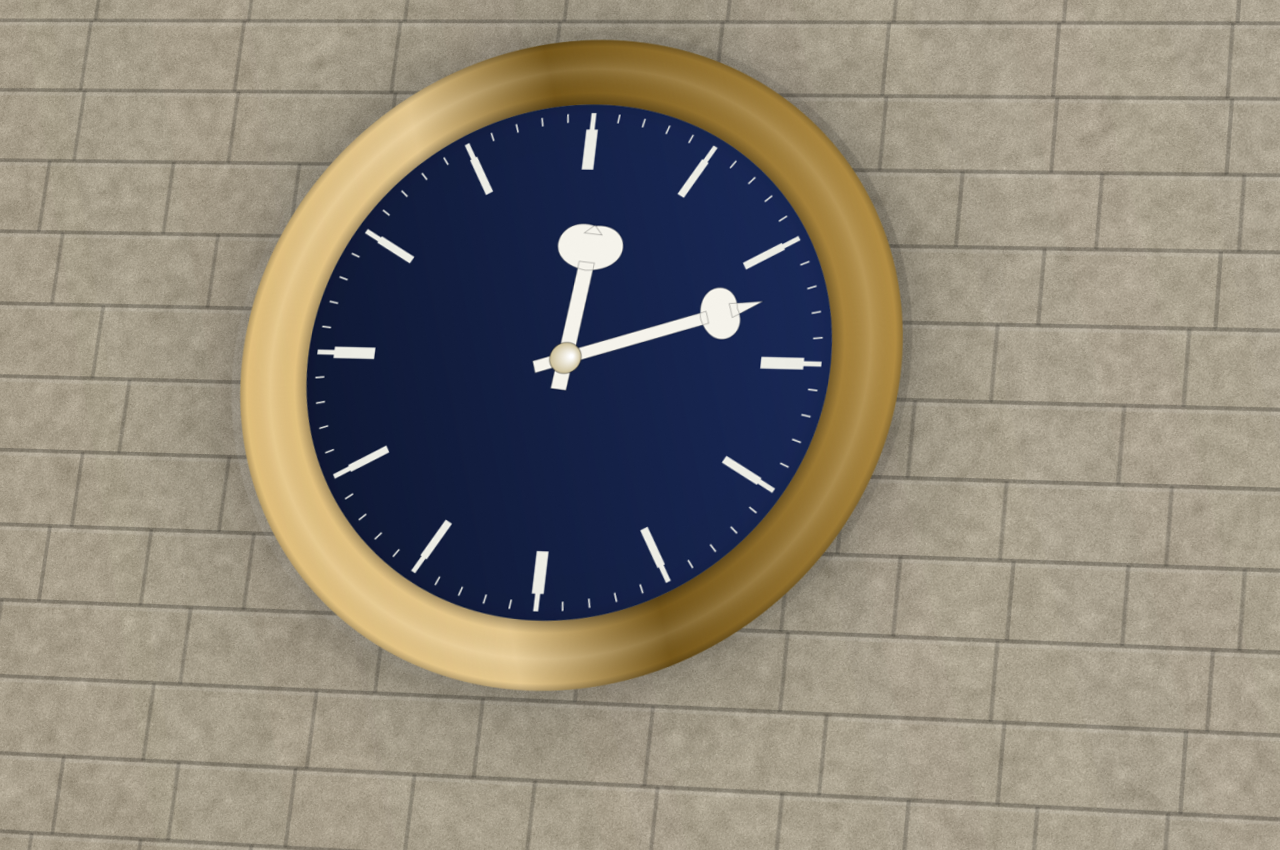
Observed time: 12h12
